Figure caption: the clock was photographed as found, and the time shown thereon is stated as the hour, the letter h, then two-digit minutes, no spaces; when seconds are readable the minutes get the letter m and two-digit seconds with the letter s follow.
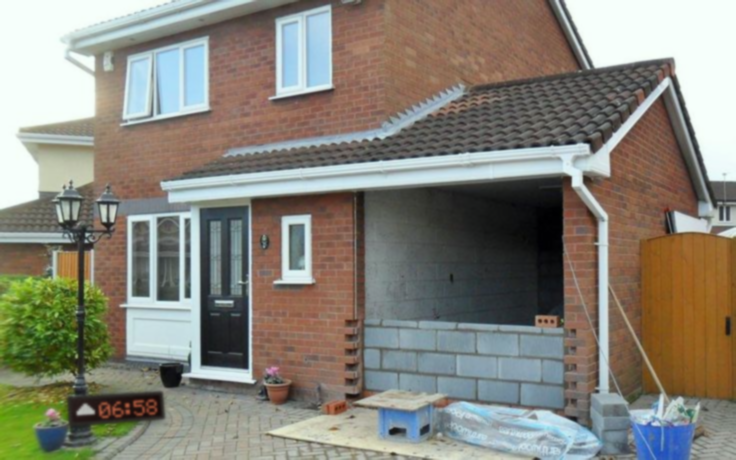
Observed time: 6h58
